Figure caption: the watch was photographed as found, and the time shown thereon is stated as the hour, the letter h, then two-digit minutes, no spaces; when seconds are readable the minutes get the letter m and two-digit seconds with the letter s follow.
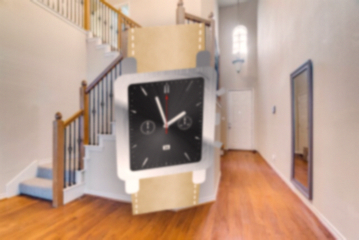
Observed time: 1h57
